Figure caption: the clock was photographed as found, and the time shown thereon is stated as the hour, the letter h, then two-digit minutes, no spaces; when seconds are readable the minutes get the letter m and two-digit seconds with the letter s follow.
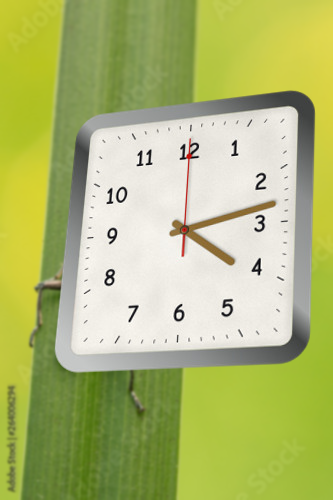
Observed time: 4h13m00s
